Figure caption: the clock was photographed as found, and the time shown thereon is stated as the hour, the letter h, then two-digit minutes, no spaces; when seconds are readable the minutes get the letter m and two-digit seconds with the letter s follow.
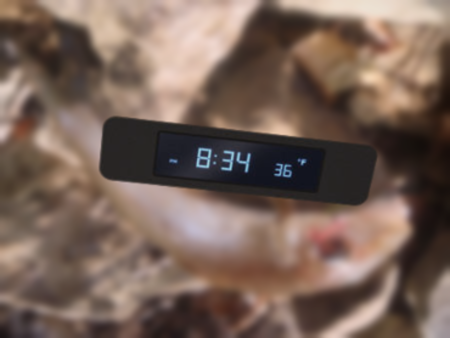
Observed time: 8h34
